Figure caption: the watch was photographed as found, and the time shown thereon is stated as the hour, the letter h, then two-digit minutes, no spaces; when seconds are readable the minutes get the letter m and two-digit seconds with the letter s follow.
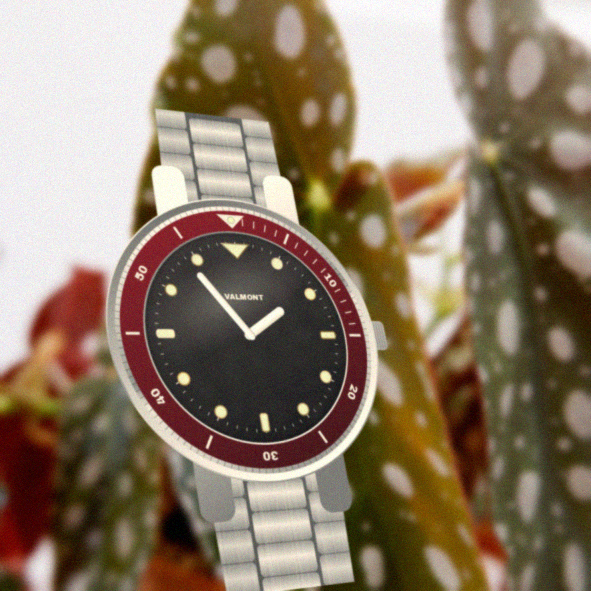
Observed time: 1h54
